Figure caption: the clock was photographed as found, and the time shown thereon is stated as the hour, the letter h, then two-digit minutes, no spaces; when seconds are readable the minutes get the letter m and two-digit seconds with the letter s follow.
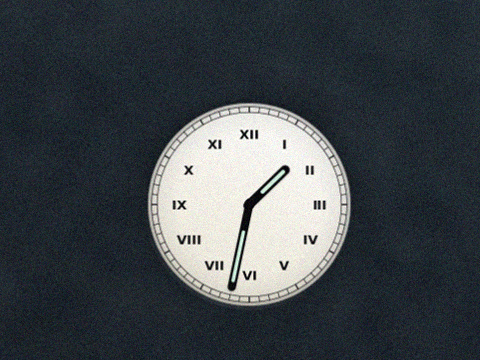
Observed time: 1h32
